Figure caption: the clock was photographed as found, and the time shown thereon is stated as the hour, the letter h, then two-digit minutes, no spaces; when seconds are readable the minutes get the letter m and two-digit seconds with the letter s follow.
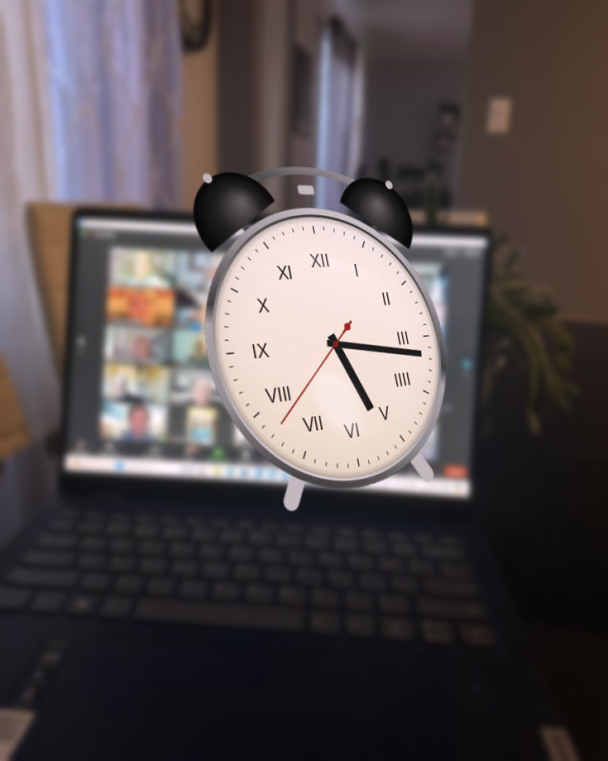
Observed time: 5h16m38s
